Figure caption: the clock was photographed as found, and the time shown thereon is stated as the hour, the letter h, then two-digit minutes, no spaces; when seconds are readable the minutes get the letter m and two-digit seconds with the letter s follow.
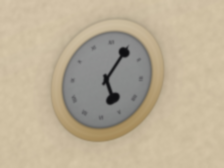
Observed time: 5h05
